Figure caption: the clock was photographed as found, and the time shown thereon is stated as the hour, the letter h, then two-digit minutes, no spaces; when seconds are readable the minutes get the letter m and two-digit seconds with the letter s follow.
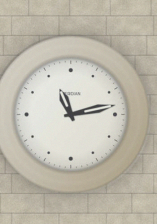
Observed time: 11h13
